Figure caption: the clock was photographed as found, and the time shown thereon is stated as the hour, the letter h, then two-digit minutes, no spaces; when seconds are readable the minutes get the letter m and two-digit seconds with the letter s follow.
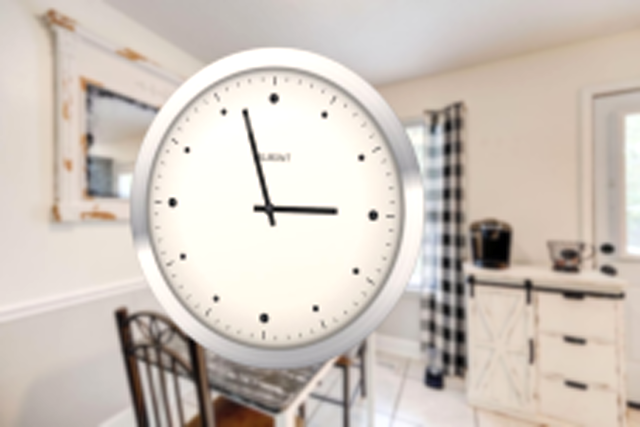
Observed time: 2h57
